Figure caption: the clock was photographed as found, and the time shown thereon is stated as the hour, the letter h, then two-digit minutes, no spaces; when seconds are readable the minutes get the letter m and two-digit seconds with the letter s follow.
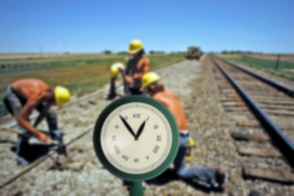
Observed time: 12h54
